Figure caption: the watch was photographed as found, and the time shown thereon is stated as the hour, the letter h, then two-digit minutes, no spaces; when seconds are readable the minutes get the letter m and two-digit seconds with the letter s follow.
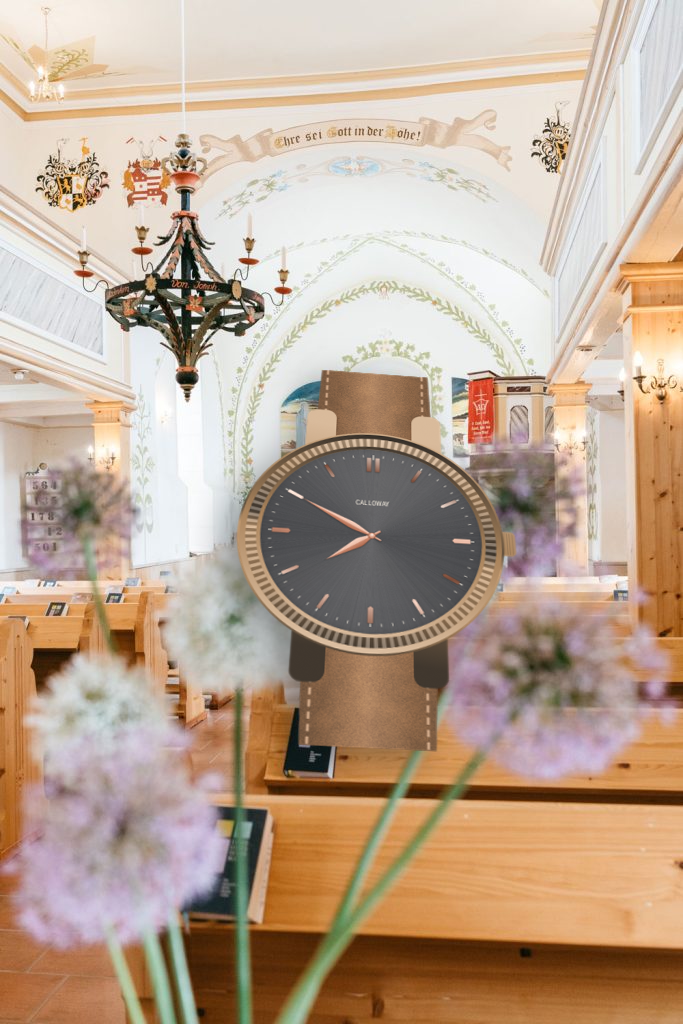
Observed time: 7h50
